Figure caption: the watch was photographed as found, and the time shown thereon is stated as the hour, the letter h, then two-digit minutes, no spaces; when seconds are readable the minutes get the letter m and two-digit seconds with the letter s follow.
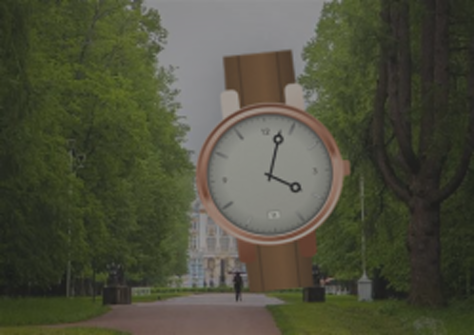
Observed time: 4h03
